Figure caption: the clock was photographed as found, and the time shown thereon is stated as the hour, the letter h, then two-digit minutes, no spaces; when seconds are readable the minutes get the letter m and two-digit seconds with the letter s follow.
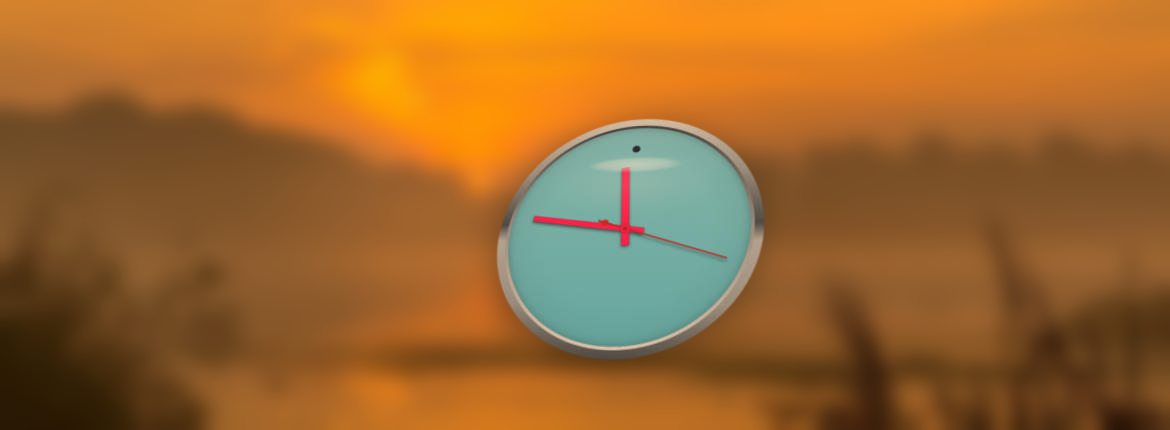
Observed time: 11h46m18s
